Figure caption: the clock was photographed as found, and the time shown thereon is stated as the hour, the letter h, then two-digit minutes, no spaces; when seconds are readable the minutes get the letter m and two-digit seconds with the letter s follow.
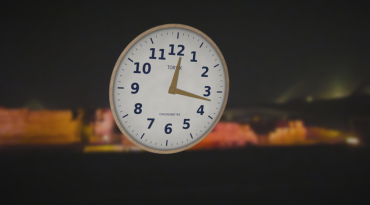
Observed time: 12h17
